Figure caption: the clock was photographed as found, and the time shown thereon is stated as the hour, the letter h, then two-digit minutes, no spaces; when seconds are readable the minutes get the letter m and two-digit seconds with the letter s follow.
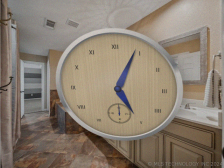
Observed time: 5h04
